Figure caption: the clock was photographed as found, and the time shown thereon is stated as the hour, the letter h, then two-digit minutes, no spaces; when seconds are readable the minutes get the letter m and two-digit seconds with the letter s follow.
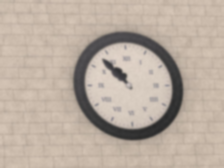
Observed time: 10h53
